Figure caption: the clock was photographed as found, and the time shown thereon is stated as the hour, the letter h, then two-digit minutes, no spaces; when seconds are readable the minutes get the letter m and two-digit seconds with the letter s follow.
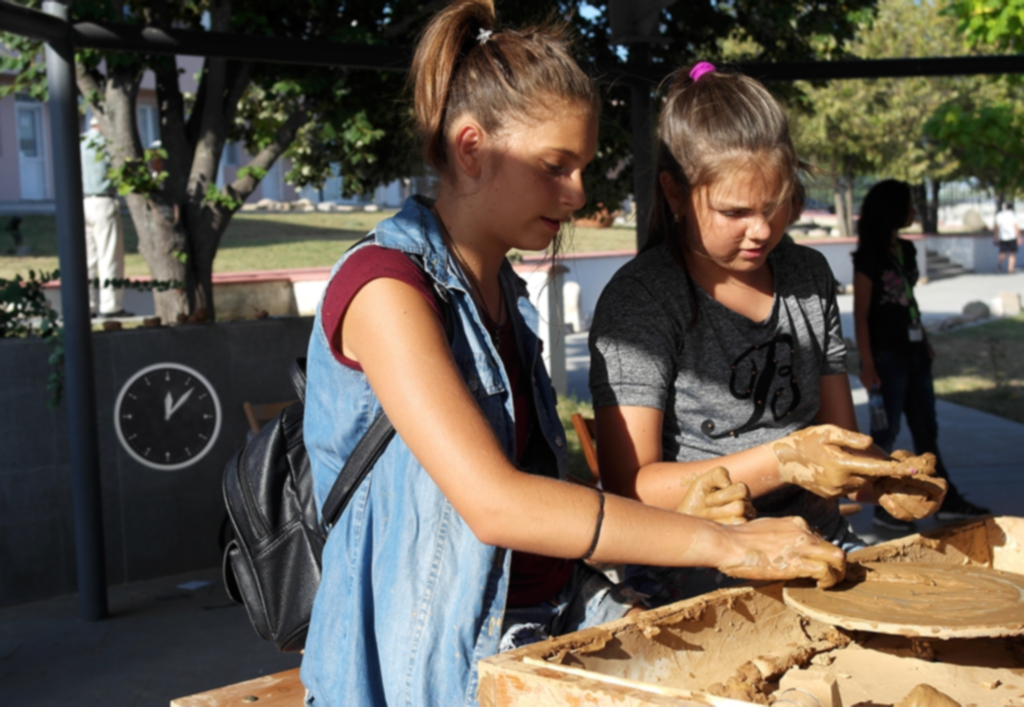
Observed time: 12h07
